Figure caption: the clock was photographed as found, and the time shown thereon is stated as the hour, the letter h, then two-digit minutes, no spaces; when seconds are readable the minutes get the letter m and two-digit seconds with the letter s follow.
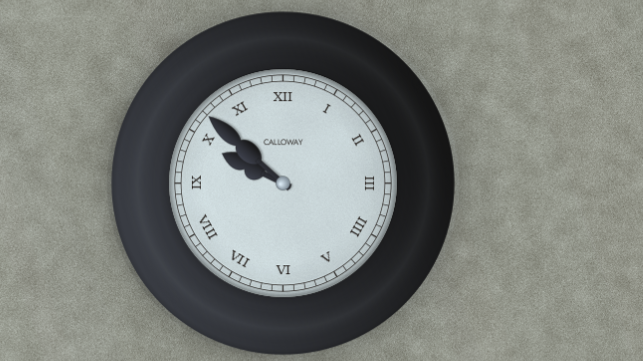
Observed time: 9h52
